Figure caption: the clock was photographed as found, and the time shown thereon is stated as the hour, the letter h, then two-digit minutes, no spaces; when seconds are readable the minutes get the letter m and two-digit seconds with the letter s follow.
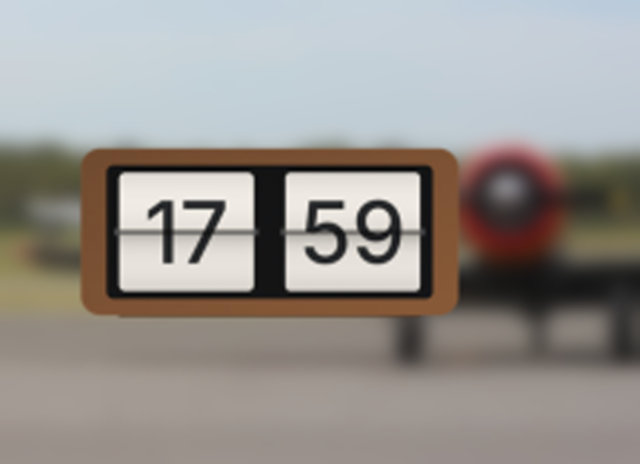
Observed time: 17h59
